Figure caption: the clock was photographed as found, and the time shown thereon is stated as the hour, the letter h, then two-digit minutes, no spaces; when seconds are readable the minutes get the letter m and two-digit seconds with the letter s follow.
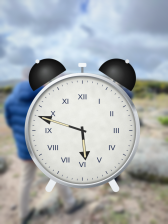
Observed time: 5h48
